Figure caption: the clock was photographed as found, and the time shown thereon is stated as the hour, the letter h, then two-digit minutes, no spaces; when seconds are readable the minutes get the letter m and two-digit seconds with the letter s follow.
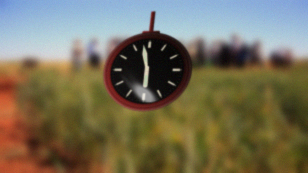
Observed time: 5h58
